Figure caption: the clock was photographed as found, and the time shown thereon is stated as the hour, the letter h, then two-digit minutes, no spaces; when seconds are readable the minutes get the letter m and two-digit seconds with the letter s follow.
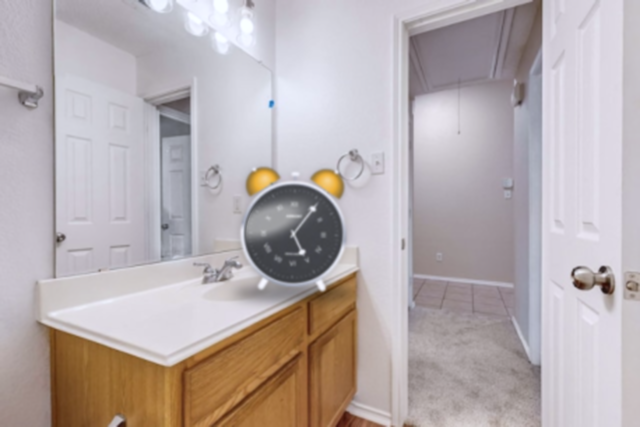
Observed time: 5h06
